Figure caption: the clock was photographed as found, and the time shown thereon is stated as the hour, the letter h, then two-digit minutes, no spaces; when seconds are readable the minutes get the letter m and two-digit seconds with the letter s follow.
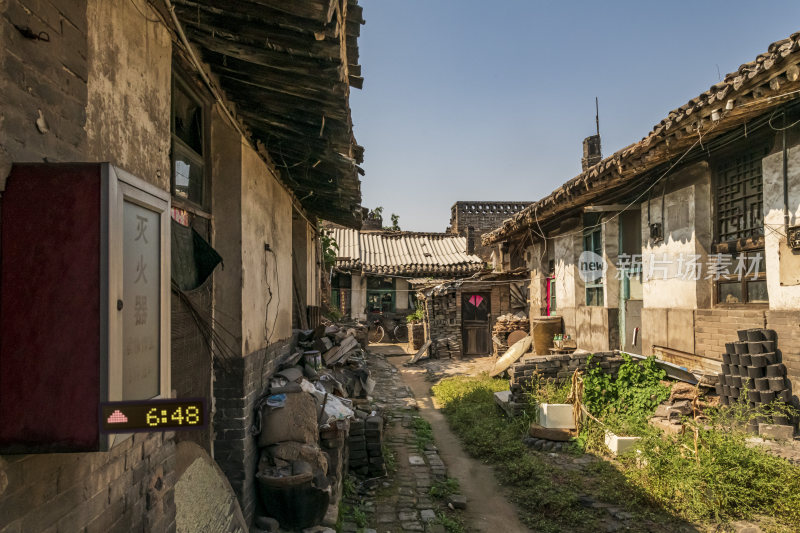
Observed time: 6h48
